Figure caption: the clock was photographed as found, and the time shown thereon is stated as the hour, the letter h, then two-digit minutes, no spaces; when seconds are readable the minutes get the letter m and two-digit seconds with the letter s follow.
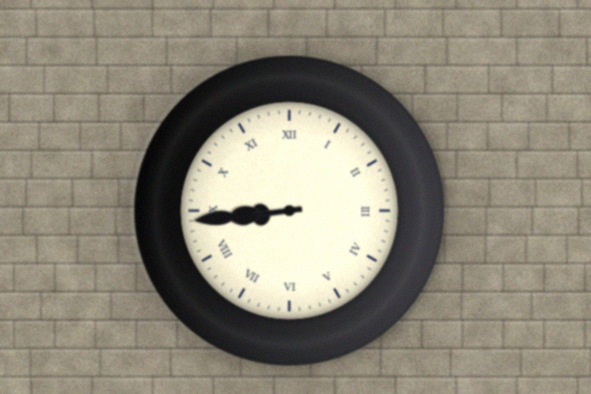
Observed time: 8h44
